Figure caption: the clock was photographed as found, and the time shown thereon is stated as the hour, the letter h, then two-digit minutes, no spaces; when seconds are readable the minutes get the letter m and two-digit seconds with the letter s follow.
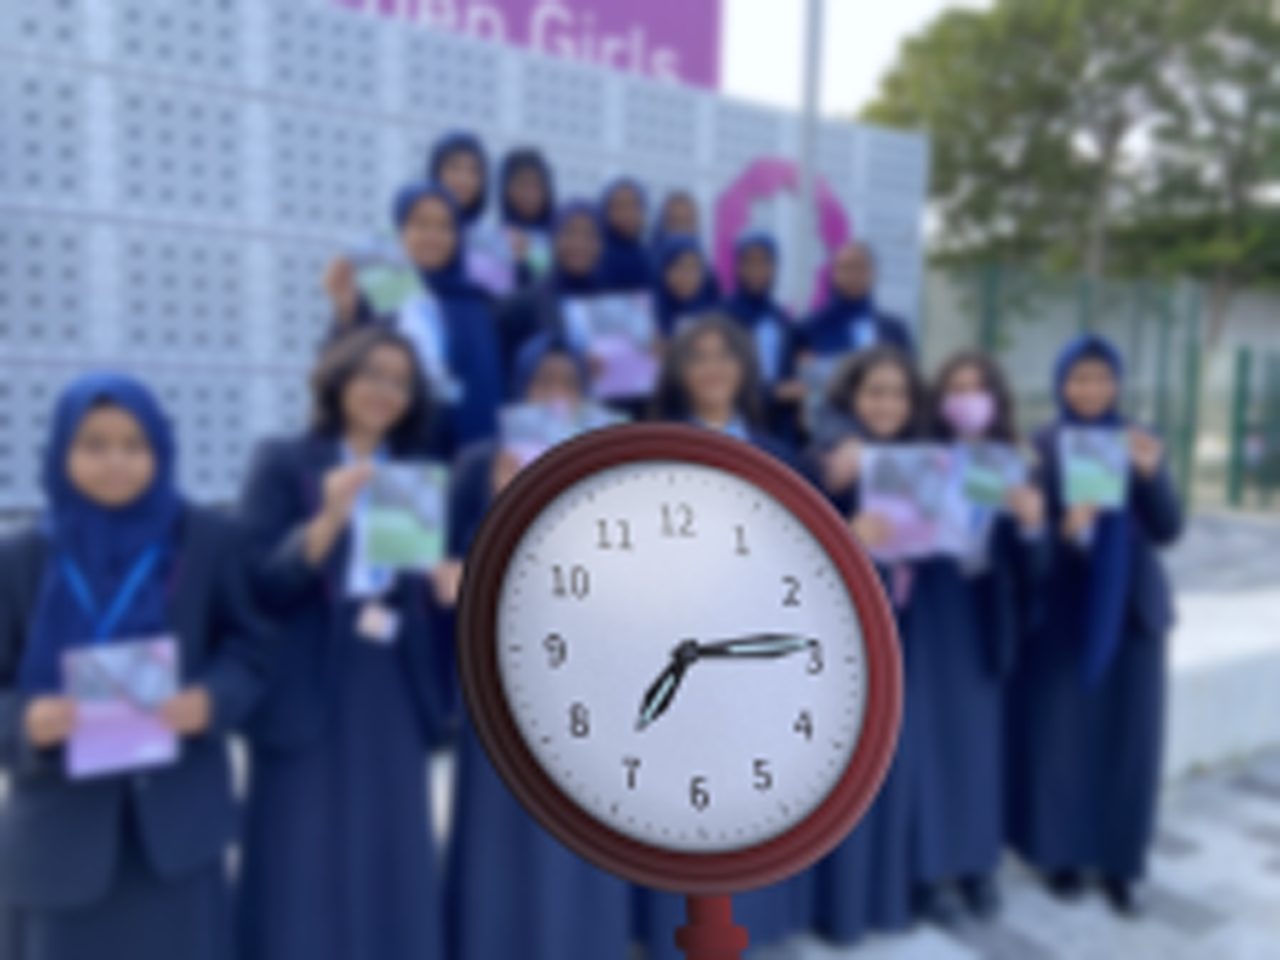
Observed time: 7h14
